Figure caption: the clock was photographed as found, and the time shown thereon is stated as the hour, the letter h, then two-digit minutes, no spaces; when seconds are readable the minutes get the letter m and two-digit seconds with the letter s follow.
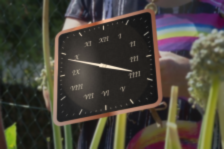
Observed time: 3h49
